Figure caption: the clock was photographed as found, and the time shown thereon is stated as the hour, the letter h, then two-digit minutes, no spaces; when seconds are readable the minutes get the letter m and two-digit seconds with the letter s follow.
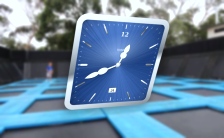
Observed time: 12h41
